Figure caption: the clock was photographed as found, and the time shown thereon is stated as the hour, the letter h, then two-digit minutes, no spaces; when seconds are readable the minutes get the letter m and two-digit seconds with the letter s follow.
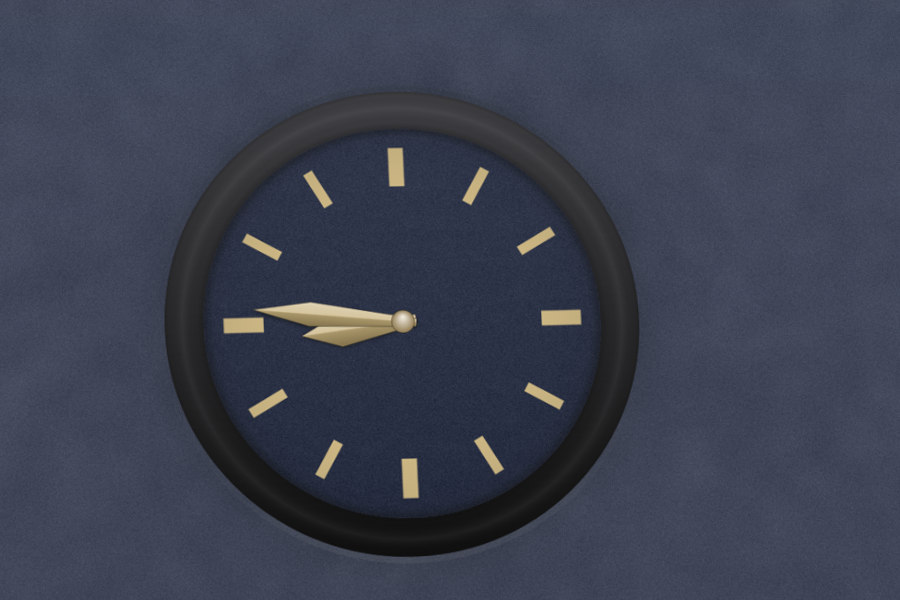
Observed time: 8h46
